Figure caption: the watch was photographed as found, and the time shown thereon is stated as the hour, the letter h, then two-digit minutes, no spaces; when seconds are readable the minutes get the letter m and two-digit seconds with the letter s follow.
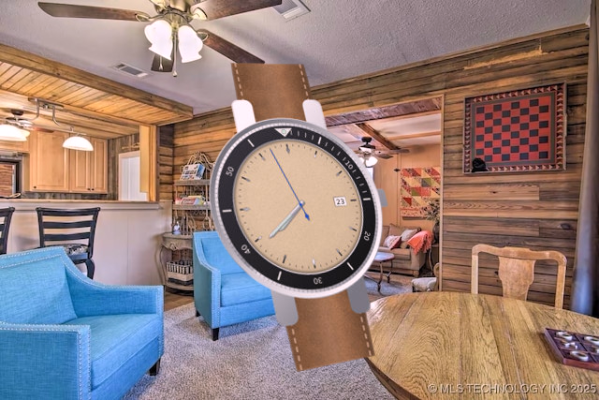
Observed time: 7h38m57s
